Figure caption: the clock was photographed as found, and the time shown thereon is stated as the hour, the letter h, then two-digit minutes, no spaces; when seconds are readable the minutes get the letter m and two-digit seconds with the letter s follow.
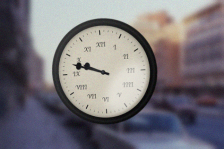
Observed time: 9h48
